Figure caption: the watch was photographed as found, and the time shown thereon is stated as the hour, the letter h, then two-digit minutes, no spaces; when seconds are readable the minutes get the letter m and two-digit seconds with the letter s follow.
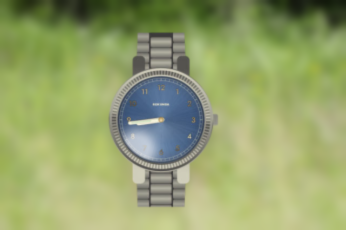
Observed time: 8h44
